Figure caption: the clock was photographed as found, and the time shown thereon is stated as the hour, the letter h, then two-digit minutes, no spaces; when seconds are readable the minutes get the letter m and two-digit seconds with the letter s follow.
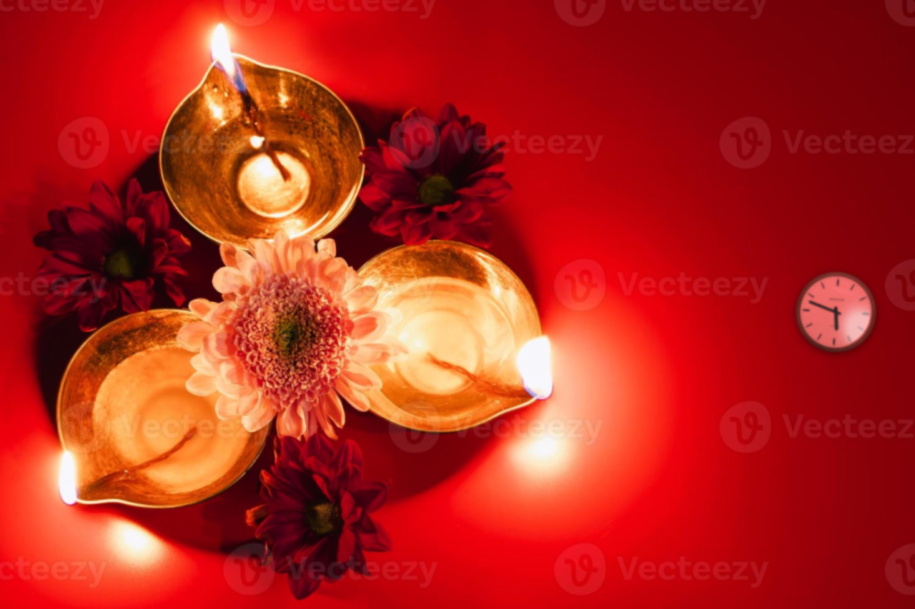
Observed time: 5h48
